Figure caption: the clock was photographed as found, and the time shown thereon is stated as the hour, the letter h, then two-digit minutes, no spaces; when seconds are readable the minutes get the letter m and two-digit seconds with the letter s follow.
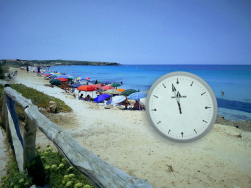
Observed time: 11h58
